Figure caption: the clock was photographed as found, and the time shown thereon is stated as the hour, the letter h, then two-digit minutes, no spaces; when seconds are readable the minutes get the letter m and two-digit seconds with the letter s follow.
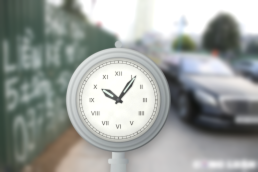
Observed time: 10h06
